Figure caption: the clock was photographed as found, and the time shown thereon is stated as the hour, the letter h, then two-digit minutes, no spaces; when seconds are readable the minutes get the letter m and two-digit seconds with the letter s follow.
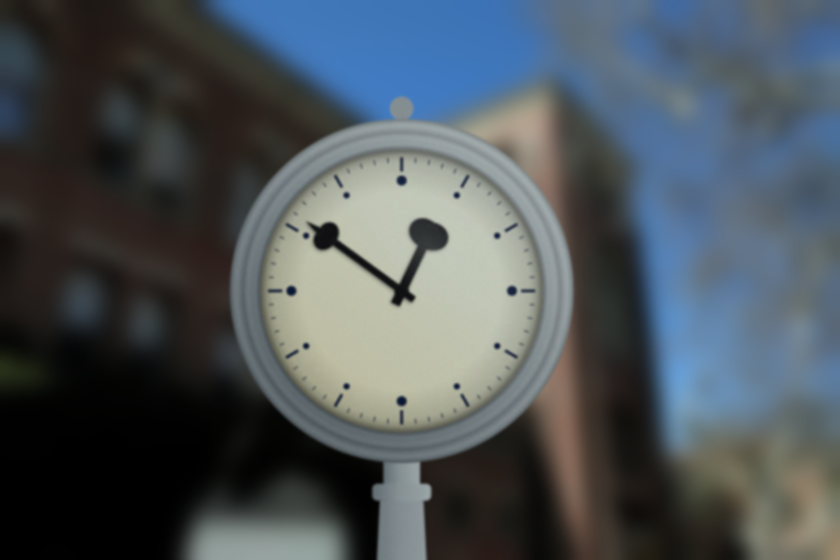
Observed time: 12h51
